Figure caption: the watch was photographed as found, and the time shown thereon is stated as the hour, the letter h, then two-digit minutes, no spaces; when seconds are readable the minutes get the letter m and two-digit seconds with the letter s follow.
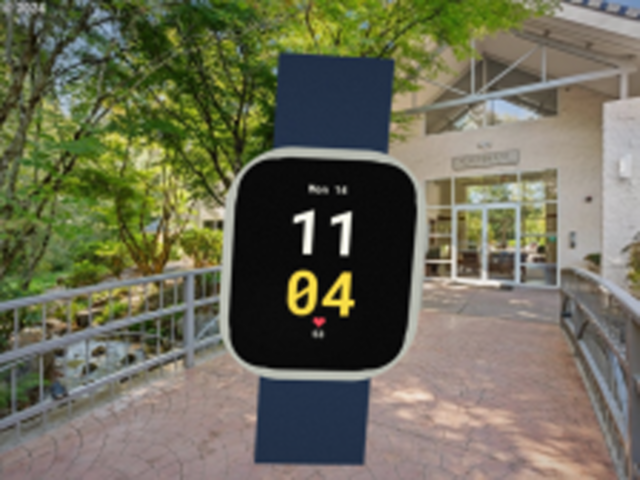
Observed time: 11h04
